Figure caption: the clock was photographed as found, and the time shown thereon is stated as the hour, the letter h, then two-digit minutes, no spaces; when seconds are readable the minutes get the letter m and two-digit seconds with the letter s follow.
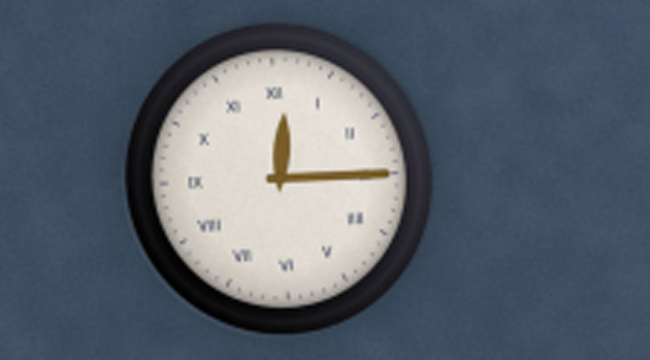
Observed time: 12h15
